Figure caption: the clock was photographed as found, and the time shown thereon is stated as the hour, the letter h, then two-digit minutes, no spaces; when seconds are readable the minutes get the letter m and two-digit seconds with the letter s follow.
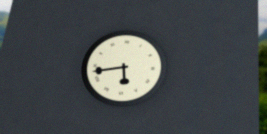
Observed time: 5h43
